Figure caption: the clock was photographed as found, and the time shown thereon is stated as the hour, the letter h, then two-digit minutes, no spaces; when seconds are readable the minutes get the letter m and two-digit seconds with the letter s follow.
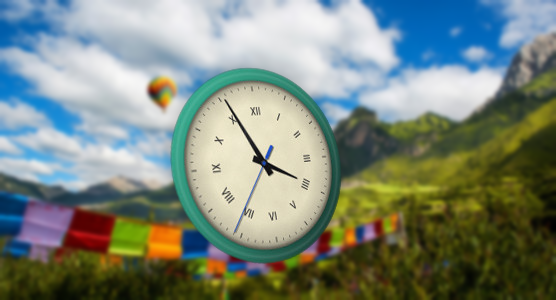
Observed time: 3h55m36s
